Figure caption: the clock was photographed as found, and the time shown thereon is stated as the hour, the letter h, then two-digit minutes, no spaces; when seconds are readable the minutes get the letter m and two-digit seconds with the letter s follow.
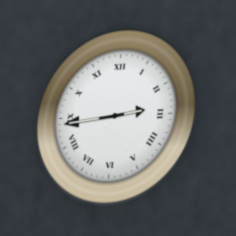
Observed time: 2h44
